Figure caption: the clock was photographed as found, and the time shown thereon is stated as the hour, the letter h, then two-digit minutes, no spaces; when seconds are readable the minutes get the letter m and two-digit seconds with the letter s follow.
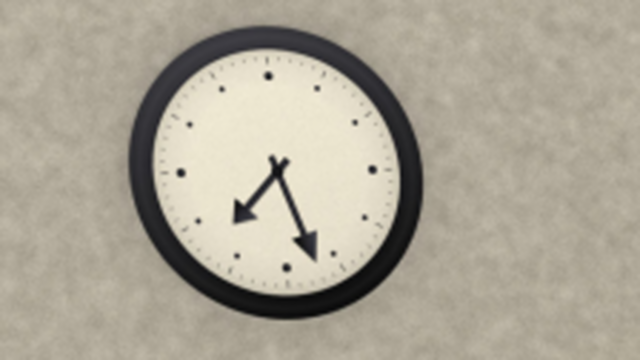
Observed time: 7h27
